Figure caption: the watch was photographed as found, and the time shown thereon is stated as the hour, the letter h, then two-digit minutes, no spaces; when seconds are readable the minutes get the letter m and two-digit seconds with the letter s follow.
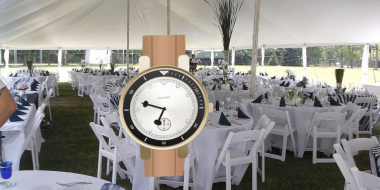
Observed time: 6h48
